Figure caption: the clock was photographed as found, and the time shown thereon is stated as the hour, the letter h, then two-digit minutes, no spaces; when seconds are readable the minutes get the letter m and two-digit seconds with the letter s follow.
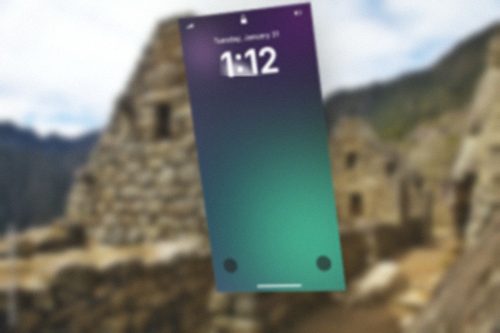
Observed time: 1h12
